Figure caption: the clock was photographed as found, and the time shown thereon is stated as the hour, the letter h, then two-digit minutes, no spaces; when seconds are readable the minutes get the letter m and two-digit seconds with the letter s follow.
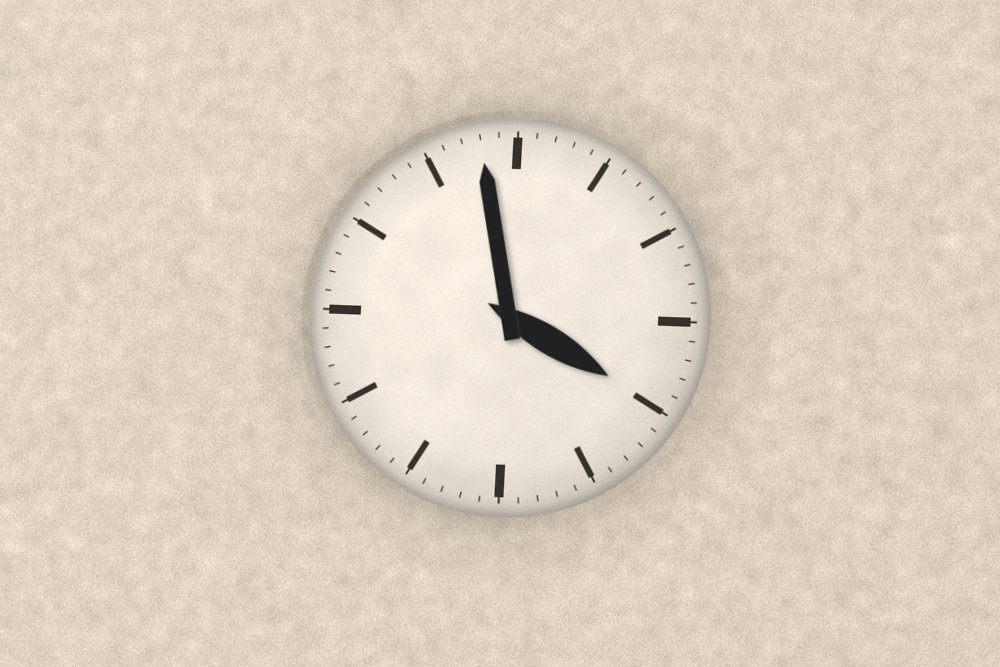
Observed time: 3h58
